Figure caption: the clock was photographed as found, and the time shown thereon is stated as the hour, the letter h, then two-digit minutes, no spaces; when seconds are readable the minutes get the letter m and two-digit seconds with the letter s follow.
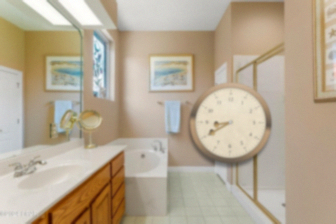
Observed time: 8h40
